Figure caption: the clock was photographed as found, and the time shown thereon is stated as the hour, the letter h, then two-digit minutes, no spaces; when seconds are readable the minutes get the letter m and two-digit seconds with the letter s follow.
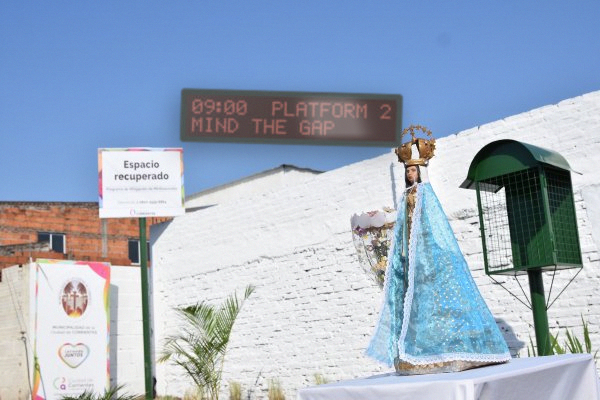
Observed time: 9h00
